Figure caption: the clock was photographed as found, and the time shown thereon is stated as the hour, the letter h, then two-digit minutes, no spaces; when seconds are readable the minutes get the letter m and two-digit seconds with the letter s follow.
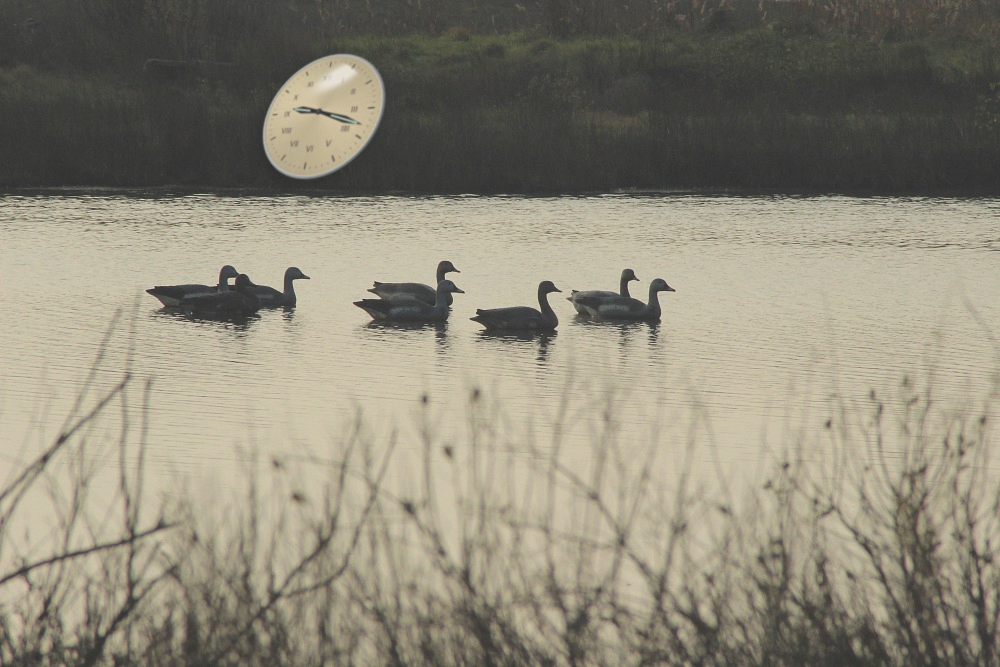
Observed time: 9h18
